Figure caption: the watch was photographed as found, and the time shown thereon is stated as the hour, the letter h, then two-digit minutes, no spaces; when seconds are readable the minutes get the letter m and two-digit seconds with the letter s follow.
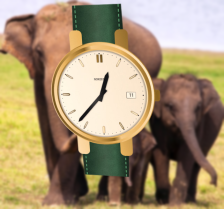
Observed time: 12h37
